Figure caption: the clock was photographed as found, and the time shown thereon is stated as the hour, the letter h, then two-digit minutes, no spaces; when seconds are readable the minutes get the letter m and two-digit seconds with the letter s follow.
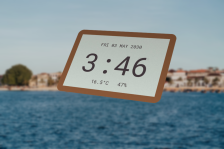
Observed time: 3h46
